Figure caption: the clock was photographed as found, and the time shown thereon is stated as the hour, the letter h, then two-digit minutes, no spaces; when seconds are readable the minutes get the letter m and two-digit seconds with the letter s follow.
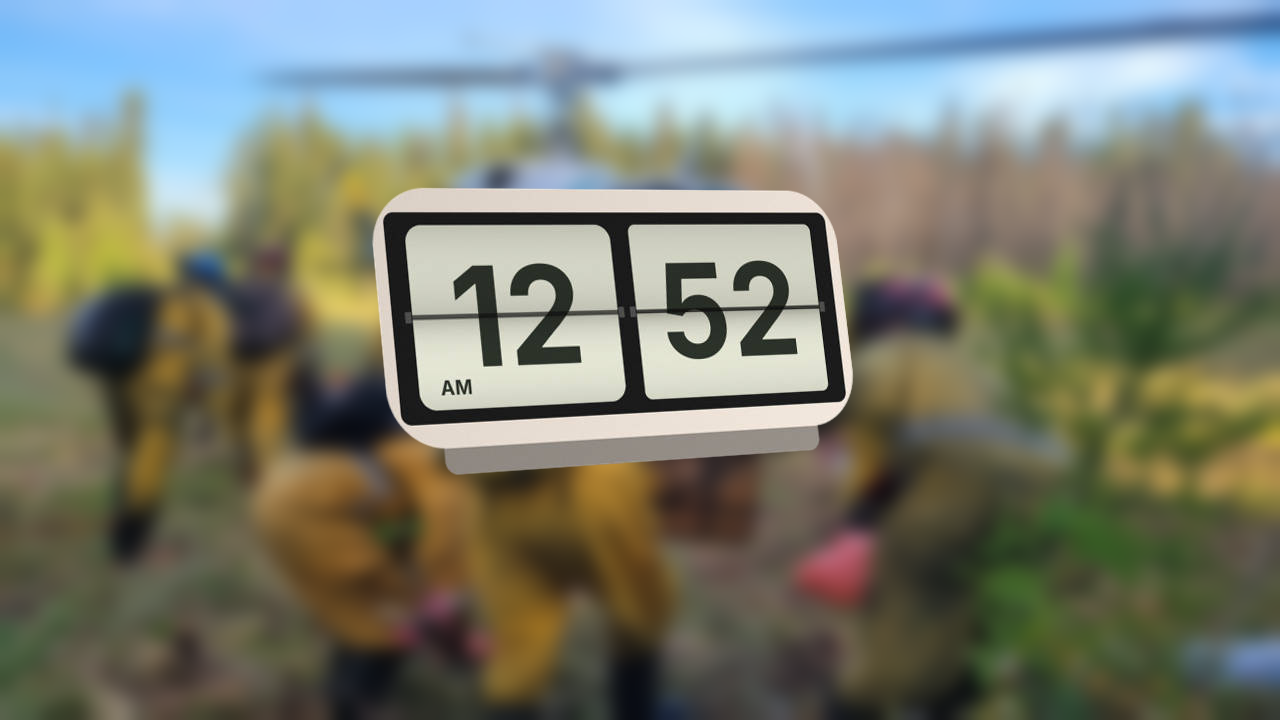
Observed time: 12h52
